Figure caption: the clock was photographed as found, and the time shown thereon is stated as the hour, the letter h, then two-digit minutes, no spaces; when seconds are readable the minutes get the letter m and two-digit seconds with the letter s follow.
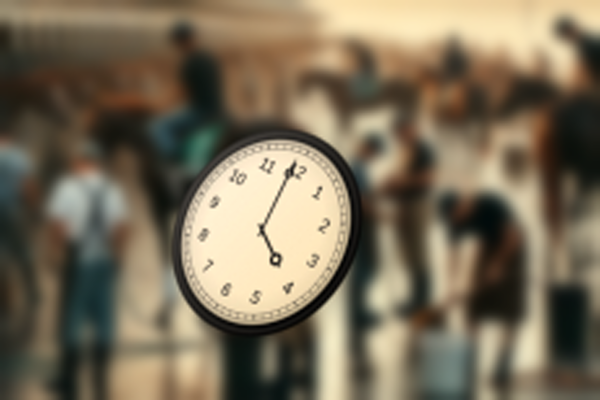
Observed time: 3h59
